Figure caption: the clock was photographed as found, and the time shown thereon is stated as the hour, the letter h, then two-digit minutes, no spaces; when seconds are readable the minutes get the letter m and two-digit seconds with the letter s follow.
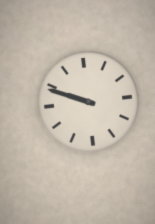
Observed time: 9h49
